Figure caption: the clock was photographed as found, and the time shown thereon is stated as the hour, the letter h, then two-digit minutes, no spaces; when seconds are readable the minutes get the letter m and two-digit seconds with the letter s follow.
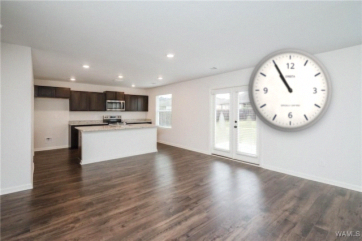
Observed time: 10h55
